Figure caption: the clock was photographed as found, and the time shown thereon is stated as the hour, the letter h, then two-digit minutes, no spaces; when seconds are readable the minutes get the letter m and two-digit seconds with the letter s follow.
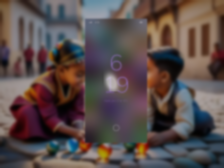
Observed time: 6h19
